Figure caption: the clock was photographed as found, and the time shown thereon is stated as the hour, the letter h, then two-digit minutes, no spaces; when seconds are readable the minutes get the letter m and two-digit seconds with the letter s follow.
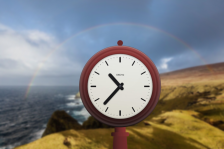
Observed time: 10h37
